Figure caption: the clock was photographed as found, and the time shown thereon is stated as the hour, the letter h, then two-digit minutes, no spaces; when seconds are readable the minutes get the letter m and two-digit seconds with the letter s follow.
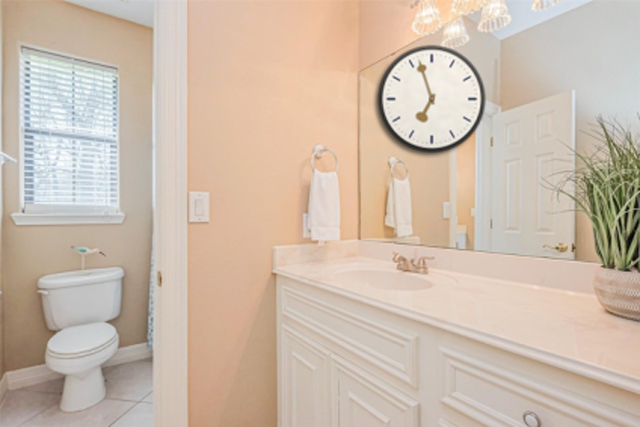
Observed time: 6h57
